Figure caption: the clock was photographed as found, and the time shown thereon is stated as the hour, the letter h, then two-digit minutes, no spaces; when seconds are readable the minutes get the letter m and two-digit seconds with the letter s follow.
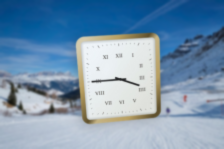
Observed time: 3h45
